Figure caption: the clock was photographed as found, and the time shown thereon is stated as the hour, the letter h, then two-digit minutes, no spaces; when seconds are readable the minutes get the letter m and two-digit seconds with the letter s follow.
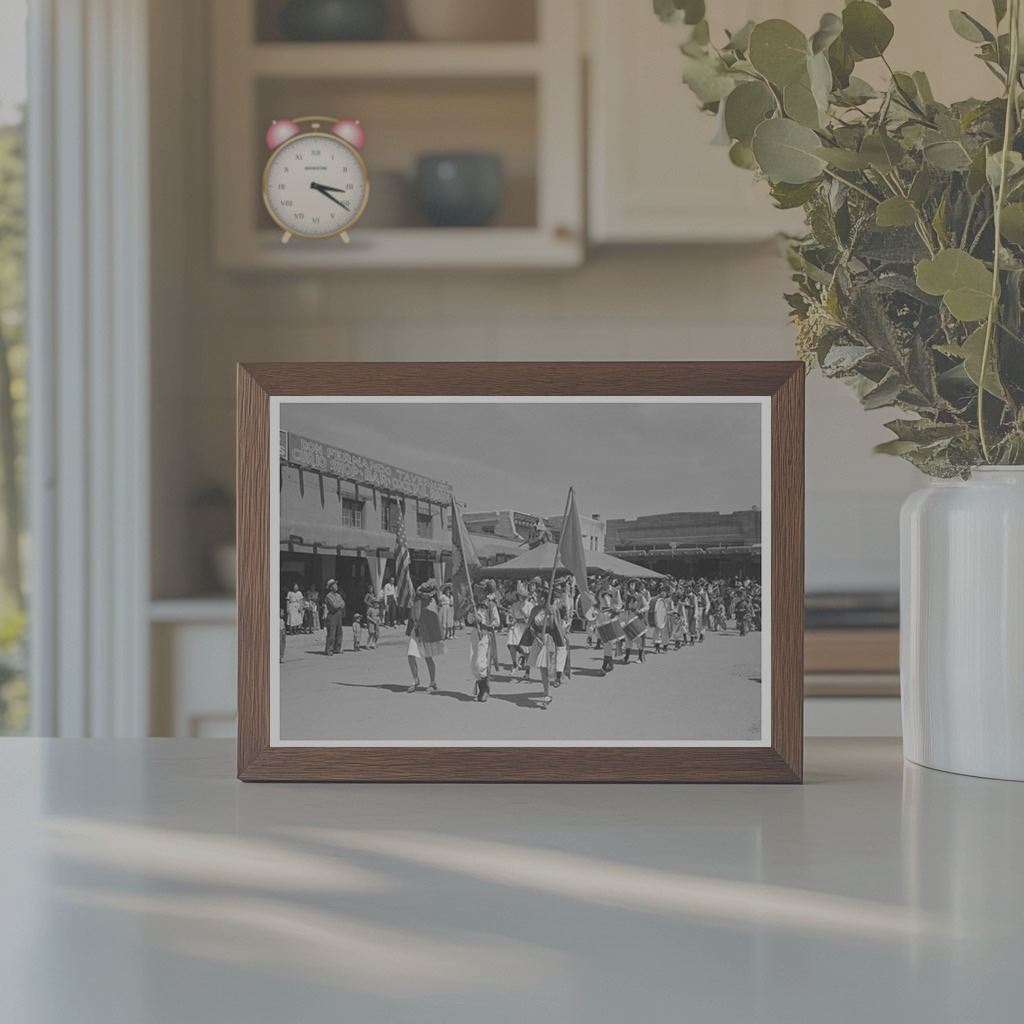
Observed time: 3h21
